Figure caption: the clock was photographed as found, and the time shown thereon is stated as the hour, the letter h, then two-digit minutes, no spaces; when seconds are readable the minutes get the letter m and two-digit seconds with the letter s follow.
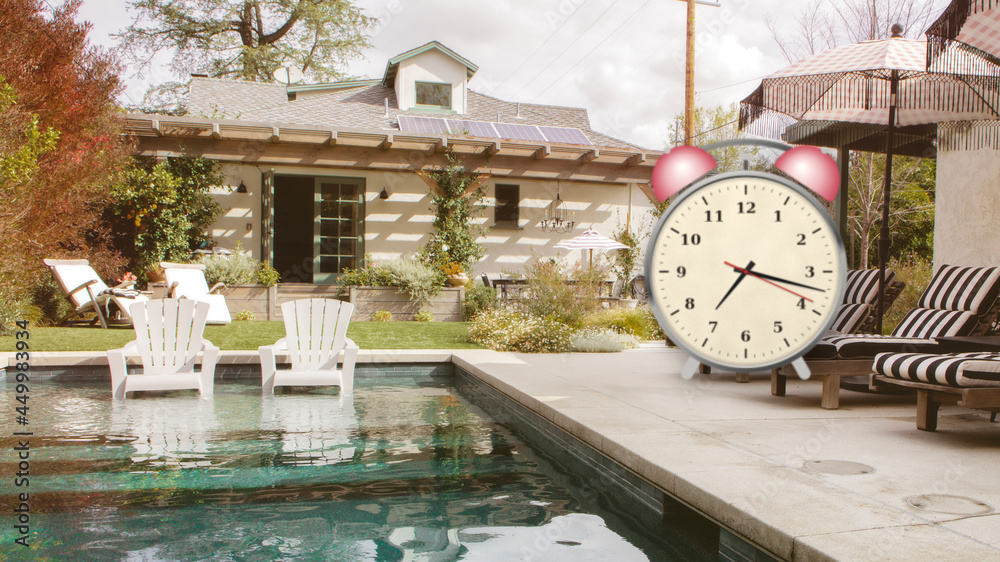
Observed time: 7h17m19s
